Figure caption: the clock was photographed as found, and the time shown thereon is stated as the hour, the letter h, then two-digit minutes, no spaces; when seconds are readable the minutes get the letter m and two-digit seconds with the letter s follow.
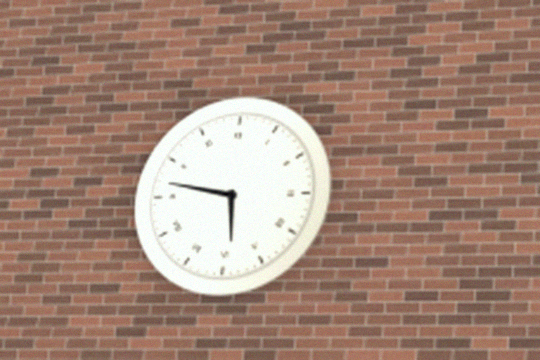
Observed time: 5h47
